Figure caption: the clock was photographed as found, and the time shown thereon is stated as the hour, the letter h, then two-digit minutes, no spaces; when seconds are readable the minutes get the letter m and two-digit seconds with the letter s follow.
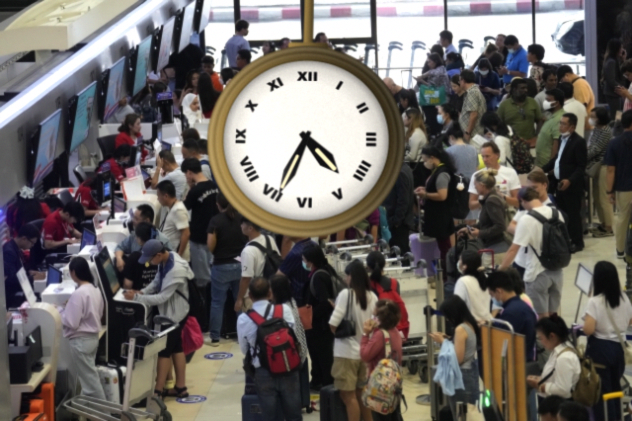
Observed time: 4h34
